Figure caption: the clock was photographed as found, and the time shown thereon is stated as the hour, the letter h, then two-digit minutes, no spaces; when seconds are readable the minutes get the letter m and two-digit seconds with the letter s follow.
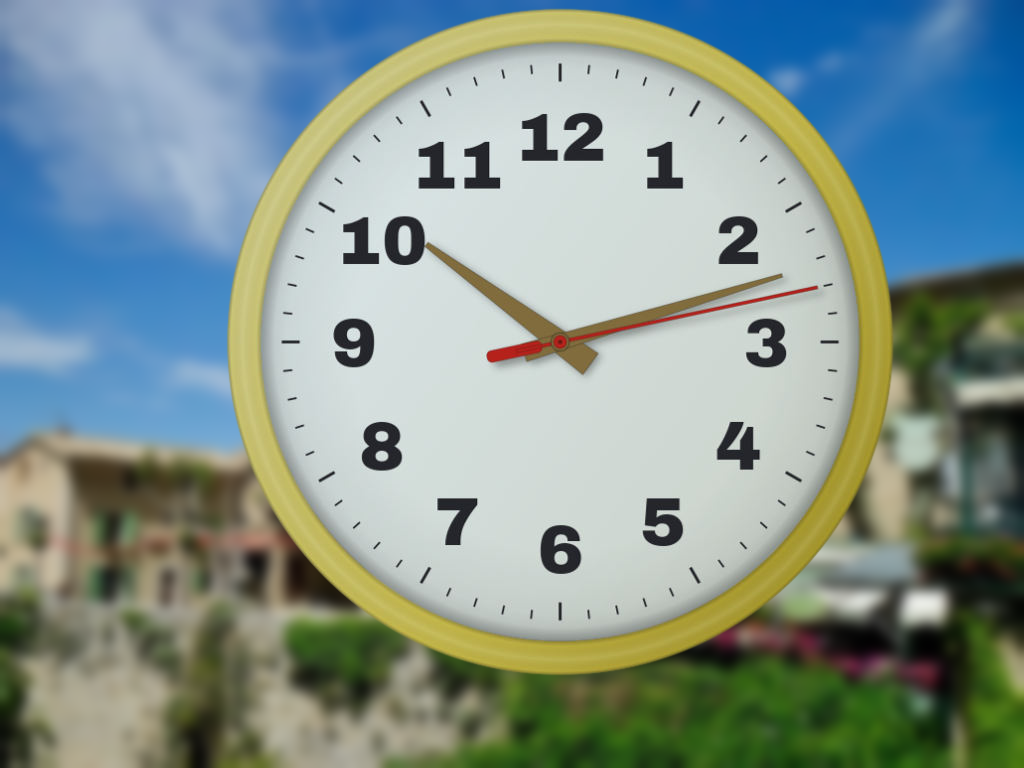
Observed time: 10h12m13s
